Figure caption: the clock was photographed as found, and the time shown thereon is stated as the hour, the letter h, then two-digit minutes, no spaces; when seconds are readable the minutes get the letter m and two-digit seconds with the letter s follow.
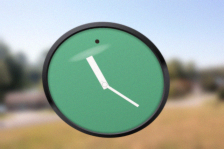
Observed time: 11h22
